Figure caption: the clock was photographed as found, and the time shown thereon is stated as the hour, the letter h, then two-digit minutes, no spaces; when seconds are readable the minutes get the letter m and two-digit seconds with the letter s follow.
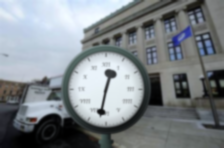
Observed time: 12h32
